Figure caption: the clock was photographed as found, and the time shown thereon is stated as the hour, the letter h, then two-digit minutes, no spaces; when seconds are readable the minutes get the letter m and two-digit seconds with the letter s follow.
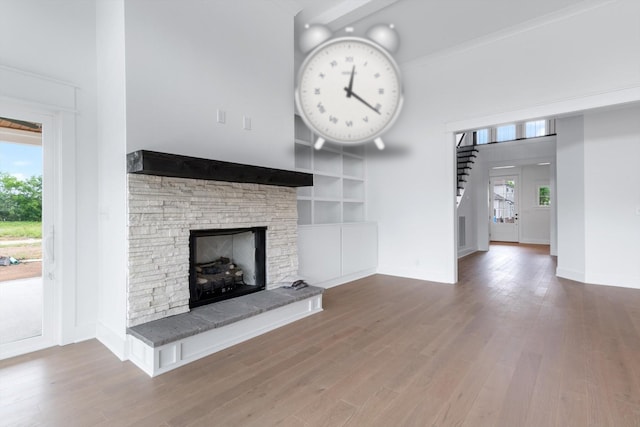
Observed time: 12h21
